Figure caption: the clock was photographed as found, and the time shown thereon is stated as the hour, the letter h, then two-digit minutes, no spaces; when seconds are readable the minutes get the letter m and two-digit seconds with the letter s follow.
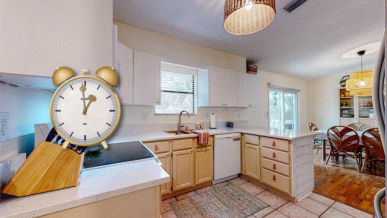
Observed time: 12h59
